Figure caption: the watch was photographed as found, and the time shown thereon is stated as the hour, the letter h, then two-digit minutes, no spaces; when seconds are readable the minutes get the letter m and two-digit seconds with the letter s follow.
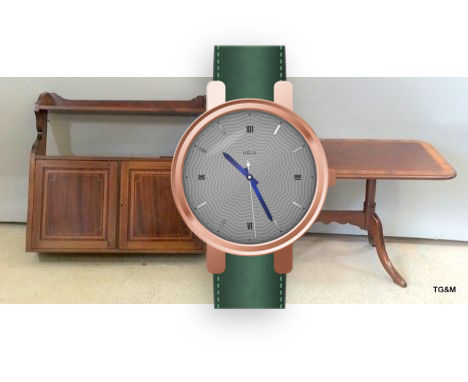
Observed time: 10h25m29s
